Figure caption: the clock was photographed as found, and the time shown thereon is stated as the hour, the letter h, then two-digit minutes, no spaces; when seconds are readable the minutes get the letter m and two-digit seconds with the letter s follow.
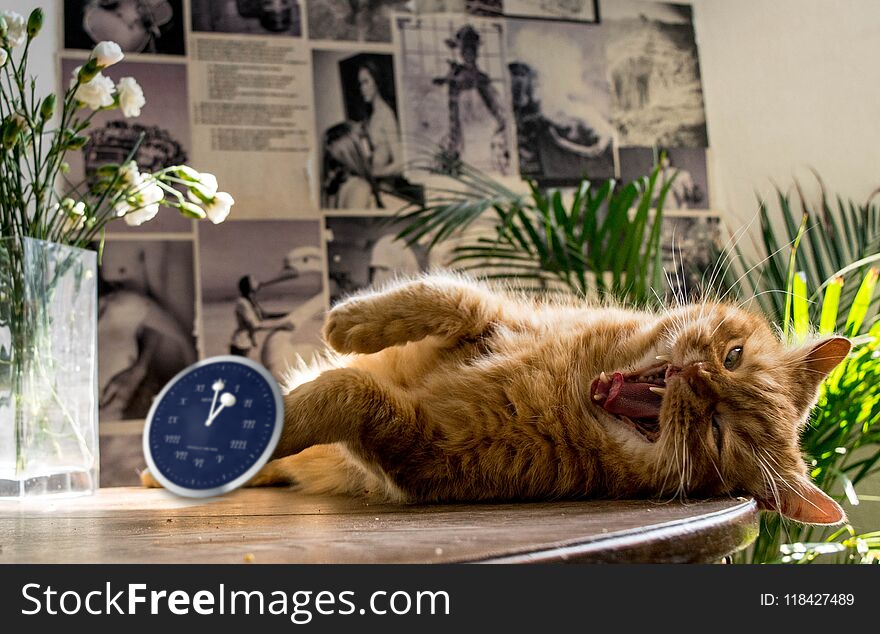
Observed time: 1h00
